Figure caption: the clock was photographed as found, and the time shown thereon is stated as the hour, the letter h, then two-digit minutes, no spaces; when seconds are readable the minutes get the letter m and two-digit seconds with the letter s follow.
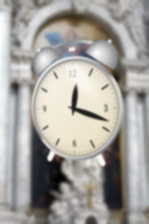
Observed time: 12h18
